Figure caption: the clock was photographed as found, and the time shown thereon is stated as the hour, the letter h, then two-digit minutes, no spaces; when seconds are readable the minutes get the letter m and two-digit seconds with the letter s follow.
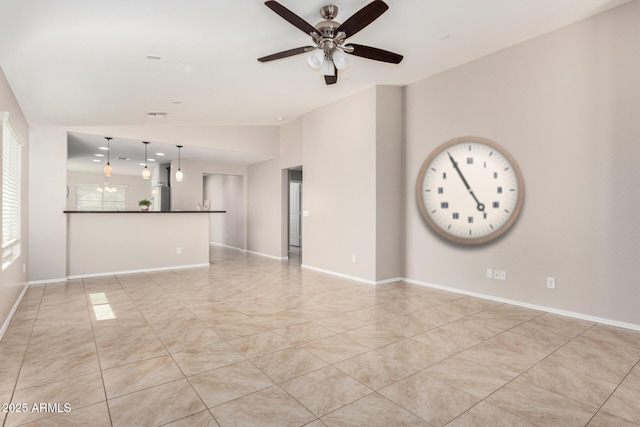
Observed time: 4h55
